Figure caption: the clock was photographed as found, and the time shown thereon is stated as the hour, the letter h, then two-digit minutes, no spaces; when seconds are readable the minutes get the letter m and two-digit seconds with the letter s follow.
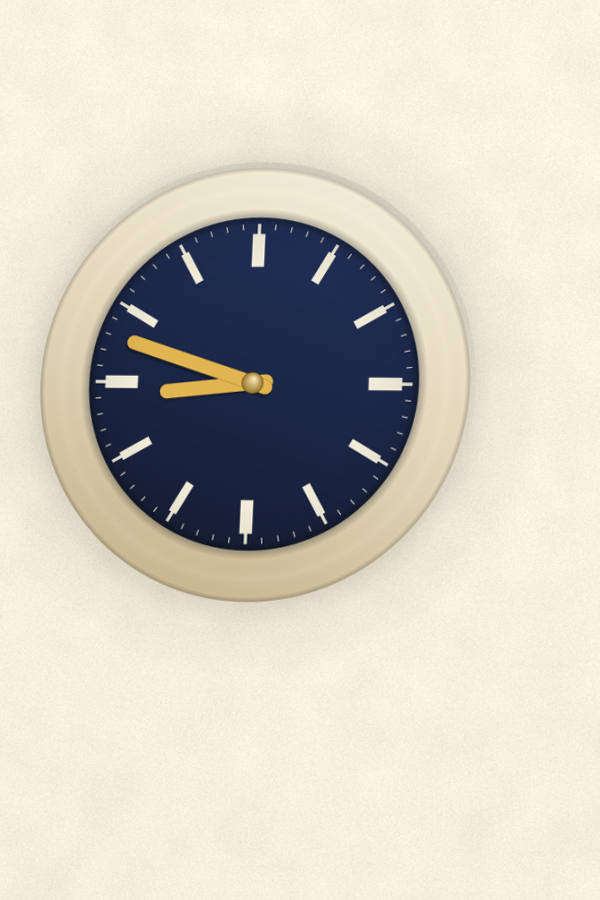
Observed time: 8h48
